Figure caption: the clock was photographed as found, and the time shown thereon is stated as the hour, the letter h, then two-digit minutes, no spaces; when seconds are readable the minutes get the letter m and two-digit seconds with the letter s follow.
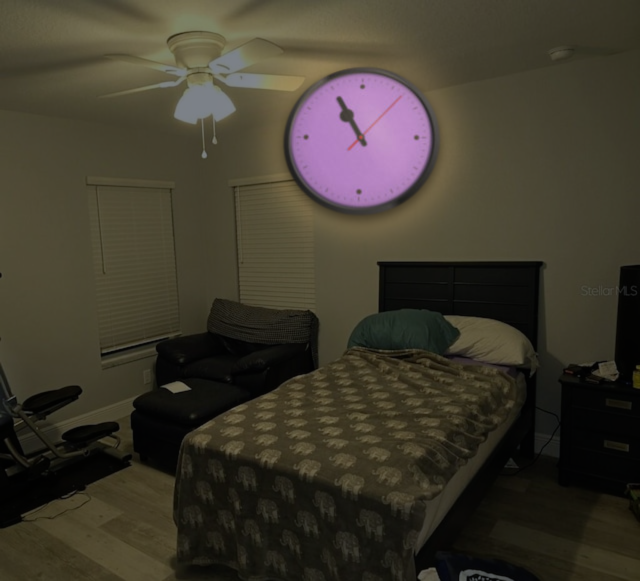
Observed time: 10h55m07s
